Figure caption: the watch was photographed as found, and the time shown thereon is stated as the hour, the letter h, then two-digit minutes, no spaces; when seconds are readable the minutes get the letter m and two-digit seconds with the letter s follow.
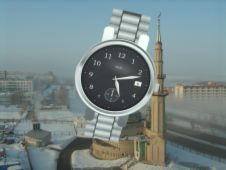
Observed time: 5h12
